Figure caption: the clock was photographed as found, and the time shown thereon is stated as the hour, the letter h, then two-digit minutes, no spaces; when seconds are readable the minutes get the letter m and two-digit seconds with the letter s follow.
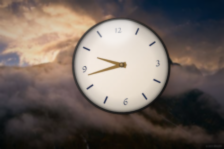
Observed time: 9h43
